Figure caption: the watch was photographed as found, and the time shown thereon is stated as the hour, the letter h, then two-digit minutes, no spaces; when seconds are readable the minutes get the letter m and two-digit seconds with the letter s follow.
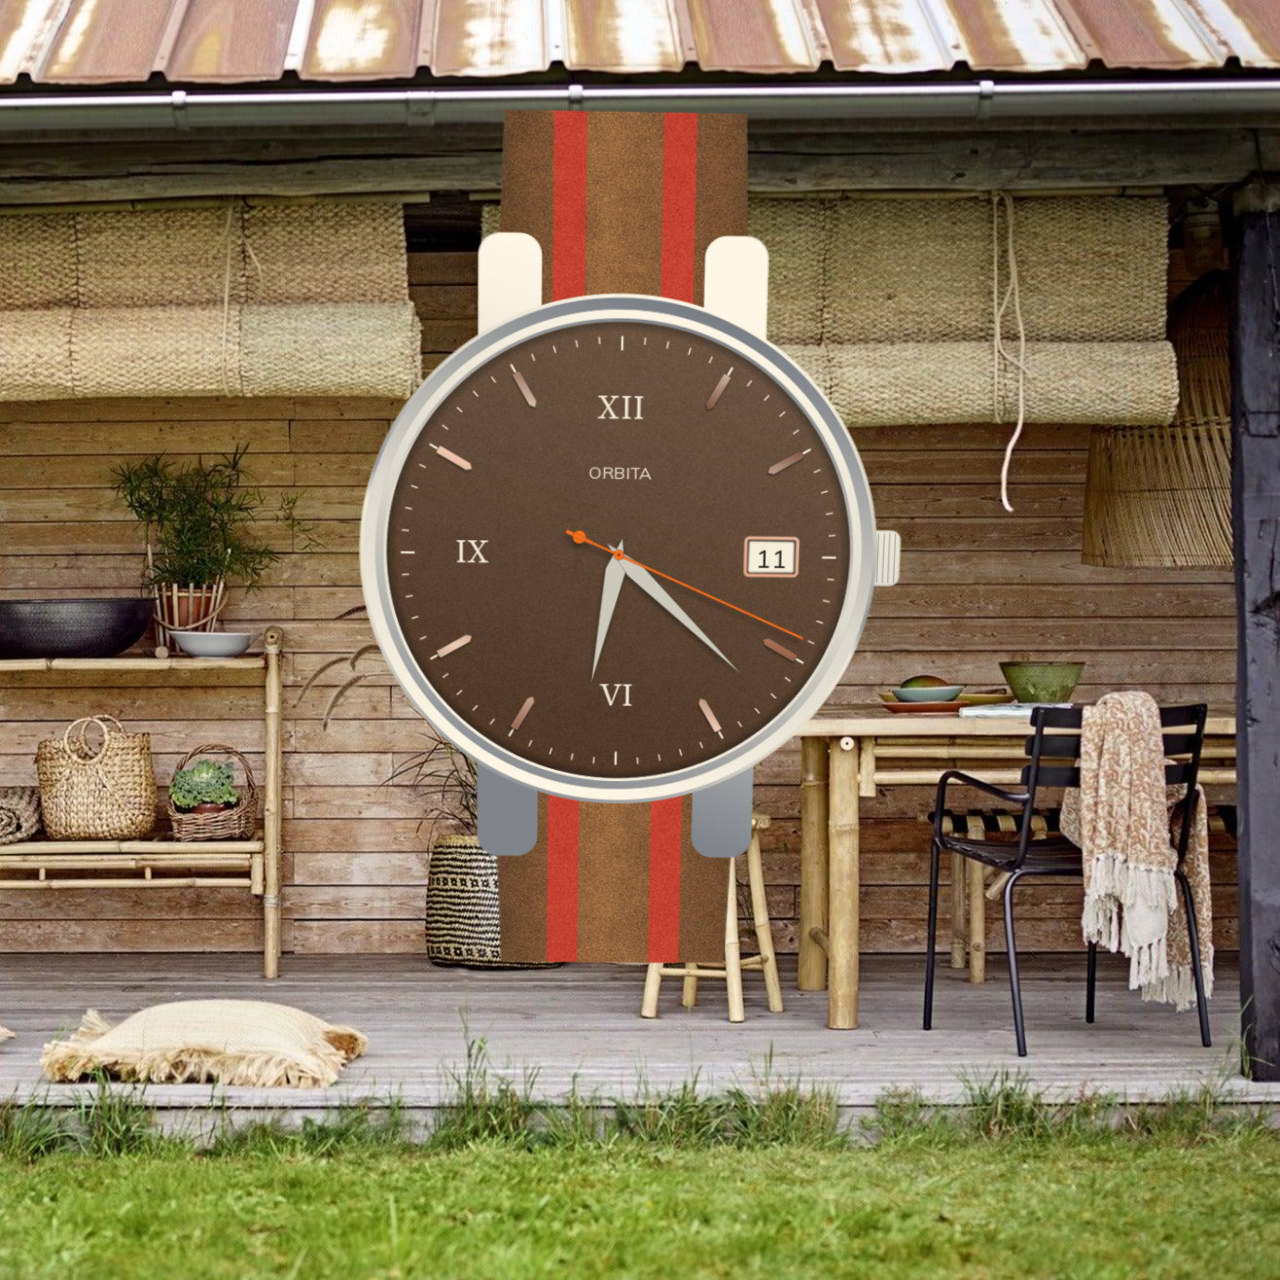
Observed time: 6h22m19s
